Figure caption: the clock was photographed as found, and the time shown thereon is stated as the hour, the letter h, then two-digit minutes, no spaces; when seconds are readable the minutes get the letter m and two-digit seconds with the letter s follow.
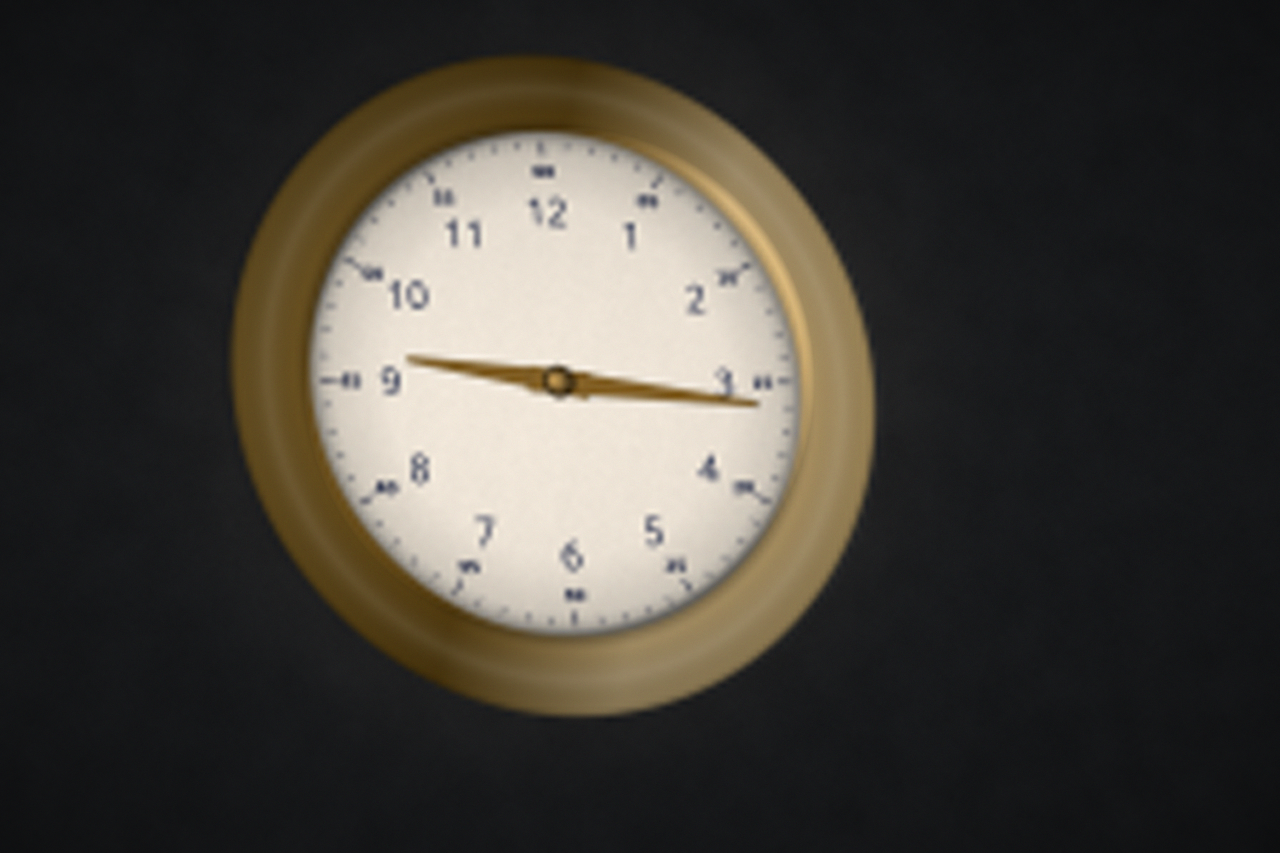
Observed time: 9h16
